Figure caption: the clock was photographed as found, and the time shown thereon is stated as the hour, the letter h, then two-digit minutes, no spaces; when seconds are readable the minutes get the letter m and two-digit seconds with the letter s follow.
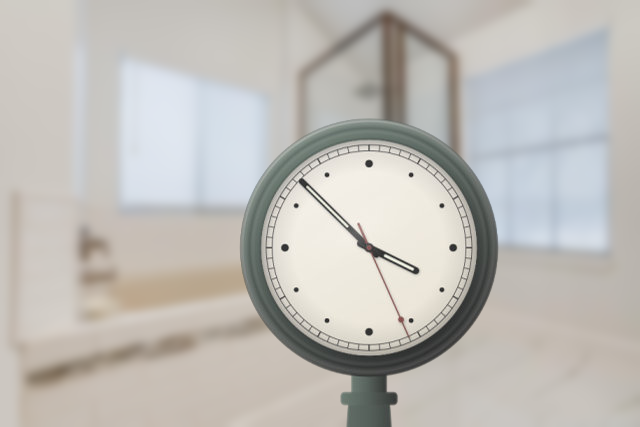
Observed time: 3h52m26s
